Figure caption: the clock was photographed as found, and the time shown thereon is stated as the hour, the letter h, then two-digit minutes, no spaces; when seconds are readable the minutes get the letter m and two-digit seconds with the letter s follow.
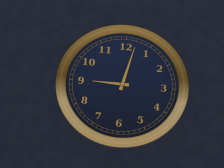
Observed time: 9h02
